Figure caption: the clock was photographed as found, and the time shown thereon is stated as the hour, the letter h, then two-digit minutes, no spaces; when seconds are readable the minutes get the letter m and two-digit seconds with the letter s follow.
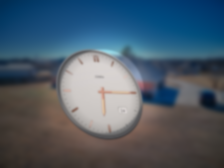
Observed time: 6h15
